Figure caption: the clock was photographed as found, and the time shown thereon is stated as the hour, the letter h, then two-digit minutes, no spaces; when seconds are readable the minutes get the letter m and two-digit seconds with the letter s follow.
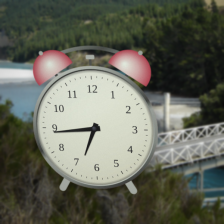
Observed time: 6h44
